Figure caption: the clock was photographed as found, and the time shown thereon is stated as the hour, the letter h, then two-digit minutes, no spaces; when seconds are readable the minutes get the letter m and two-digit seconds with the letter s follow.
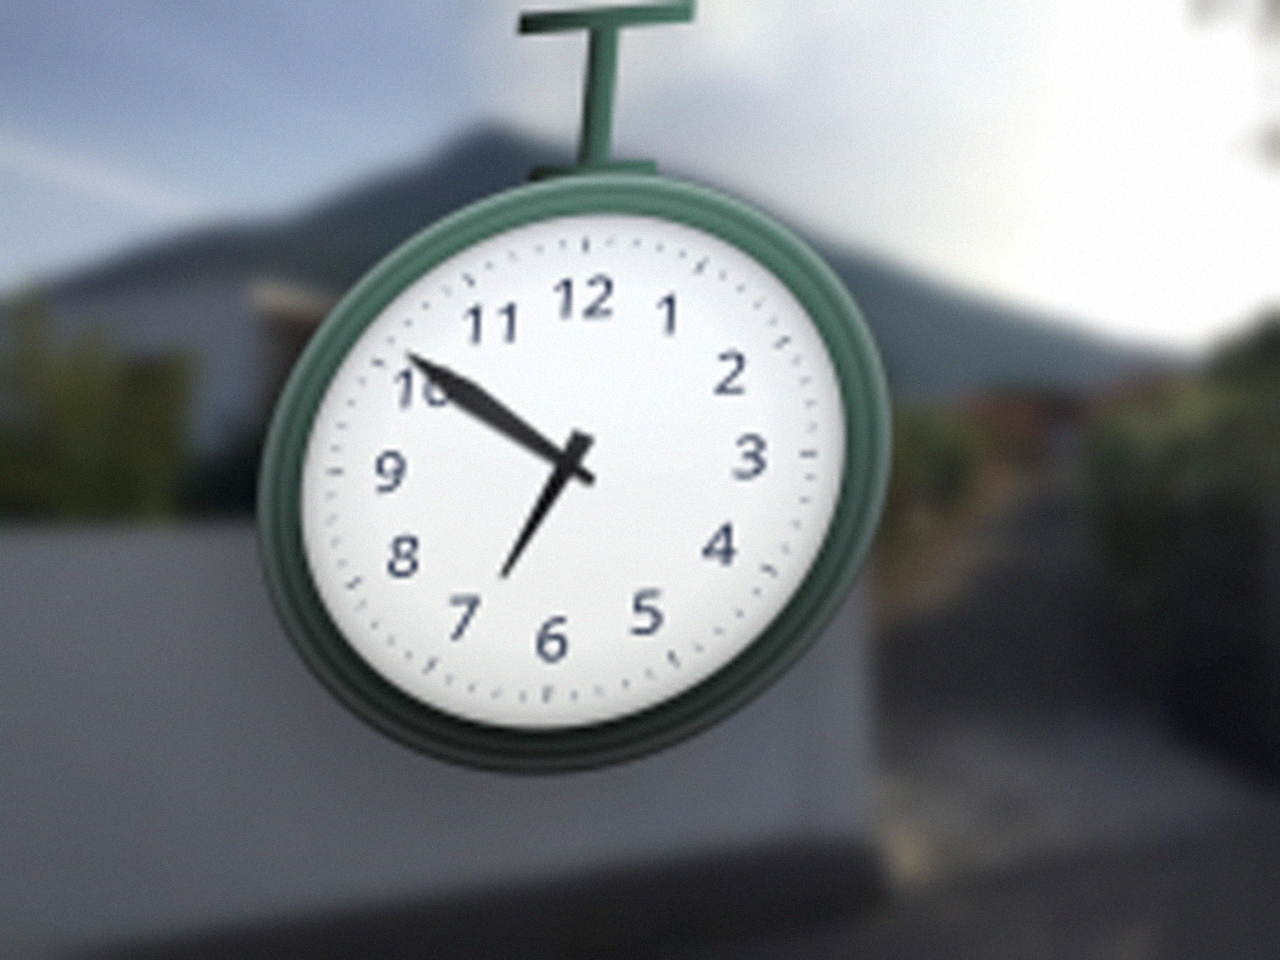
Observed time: 6h51
